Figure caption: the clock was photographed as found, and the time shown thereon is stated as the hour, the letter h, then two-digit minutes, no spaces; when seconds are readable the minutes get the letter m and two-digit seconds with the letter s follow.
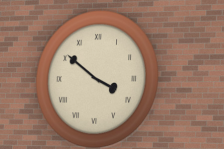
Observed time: 3h51
